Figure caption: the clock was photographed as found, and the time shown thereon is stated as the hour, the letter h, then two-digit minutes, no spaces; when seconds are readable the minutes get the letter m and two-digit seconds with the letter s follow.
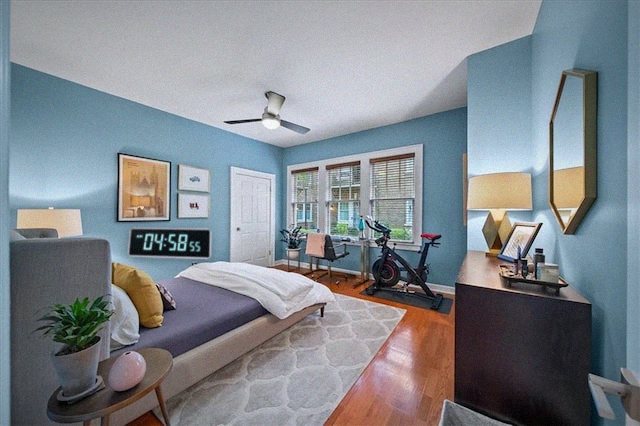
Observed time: 4h58
